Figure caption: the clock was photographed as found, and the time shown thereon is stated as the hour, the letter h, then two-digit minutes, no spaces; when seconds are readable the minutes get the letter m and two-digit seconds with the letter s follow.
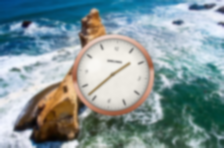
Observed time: 1h37
